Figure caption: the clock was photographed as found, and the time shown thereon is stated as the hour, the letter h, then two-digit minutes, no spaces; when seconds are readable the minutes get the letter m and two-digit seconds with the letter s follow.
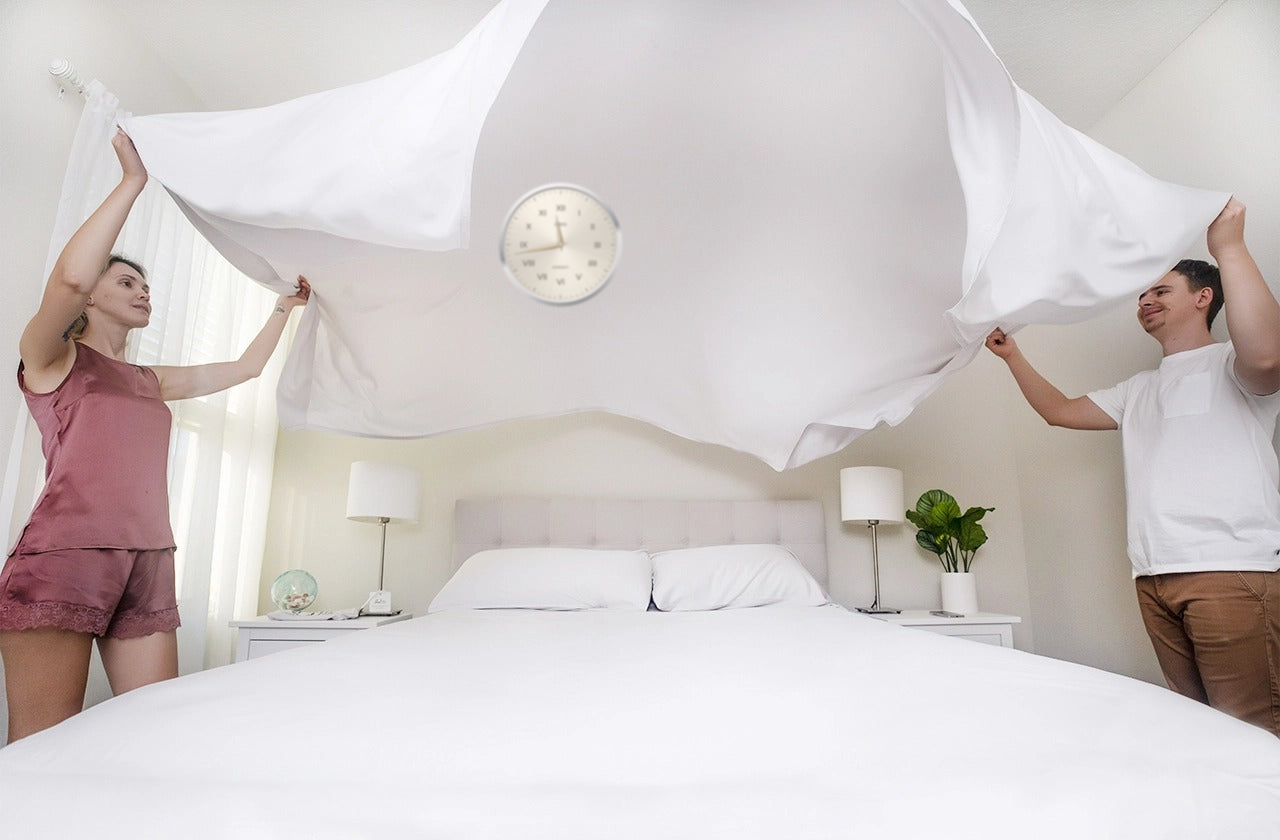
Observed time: 11h43
